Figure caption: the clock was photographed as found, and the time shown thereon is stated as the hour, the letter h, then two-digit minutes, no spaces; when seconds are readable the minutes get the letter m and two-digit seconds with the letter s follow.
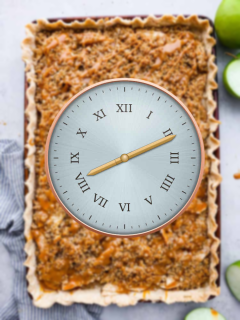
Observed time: 8h11
